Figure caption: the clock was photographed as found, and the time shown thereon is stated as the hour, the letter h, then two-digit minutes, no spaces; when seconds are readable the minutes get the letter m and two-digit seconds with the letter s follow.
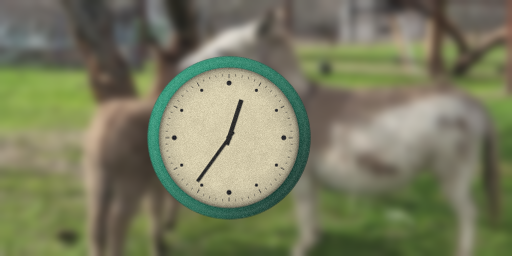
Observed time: 12h36
